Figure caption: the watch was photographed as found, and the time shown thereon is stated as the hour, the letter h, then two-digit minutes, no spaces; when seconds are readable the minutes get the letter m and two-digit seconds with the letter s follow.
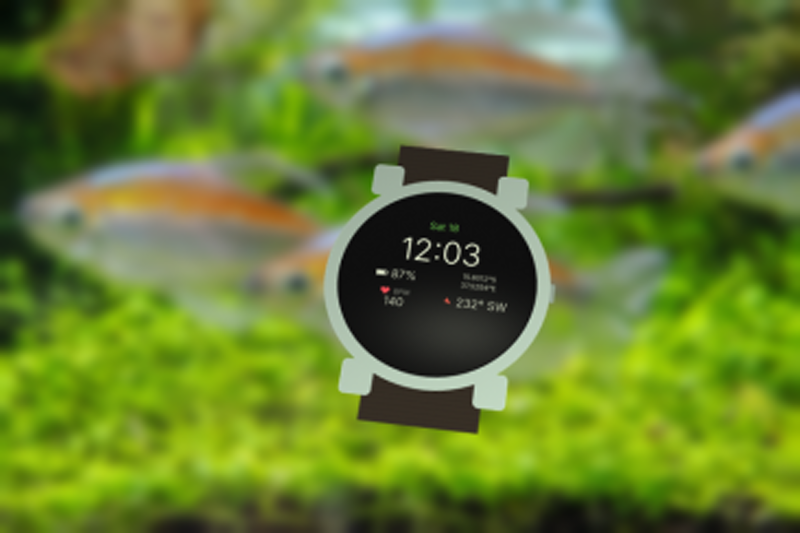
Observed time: 12h03
